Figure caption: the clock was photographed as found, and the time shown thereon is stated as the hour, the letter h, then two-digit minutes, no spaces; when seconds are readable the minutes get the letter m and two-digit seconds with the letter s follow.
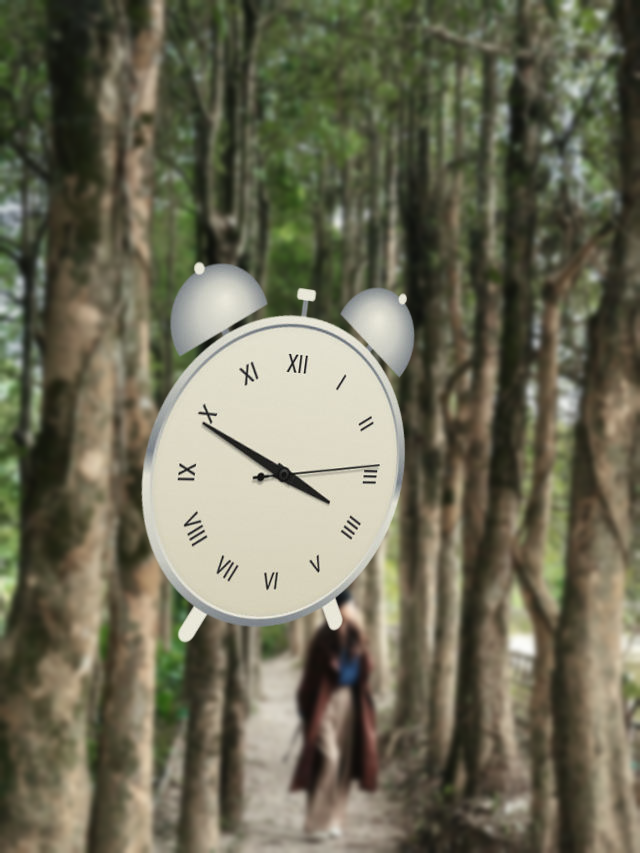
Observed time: 3h49m14s
